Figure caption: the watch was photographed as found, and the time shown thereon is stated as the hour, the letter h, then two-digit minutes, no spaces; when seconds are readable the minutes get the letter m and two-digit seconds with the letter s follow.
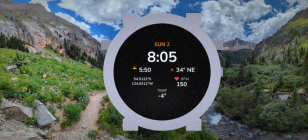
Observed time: 8h05
